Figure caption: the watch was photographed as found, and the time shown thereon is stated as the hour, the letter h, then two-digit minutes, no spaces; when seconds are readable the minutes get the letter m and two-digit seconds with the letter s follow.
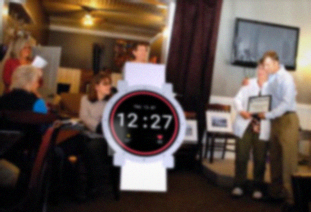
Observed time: 12h27
